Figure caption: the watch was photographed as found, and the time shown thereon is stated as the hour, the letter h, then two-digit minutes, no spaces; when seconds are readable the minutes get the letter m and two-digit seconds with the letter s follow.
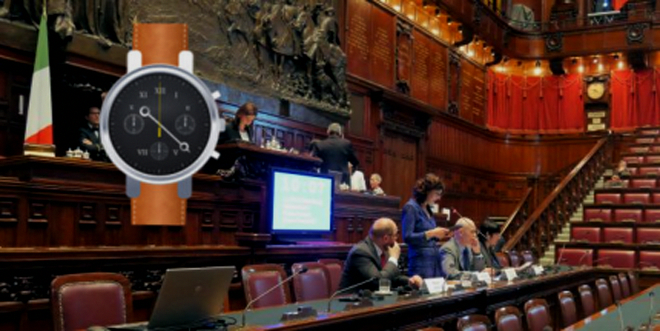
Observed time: 10h22
